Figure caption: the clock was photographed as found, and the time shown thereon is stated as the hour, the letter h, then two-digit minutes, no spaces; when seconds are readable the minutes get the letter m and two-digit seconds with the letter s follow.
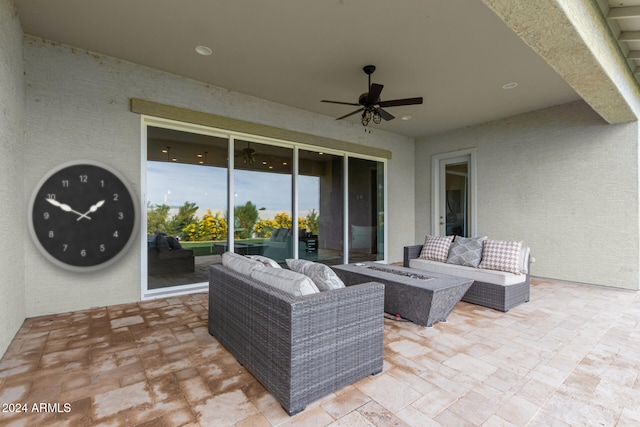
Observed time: 1h49
